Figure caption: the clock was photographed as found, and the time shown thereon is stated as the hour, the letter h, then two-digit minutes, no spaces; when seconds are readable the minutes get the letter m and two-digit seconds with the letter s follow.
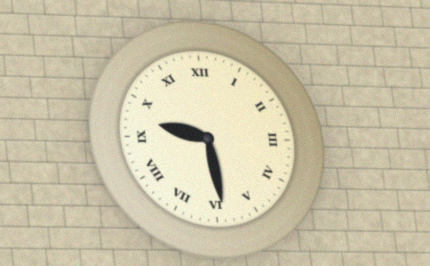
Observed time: 9h29
